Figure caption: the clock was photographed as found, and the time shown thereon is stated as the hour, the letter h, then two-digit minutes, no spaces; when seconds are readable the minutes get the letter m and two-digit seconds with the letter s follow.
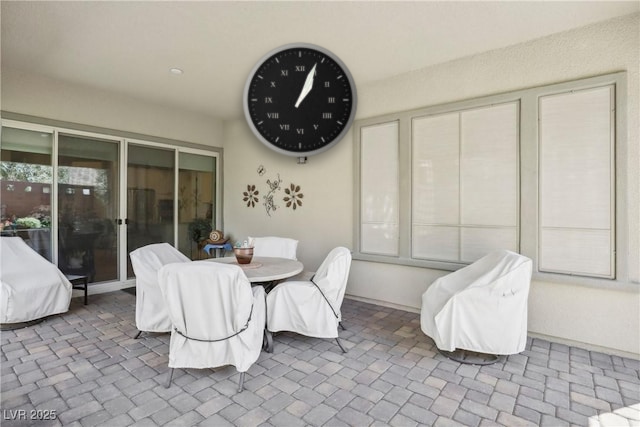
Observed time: 1h04
